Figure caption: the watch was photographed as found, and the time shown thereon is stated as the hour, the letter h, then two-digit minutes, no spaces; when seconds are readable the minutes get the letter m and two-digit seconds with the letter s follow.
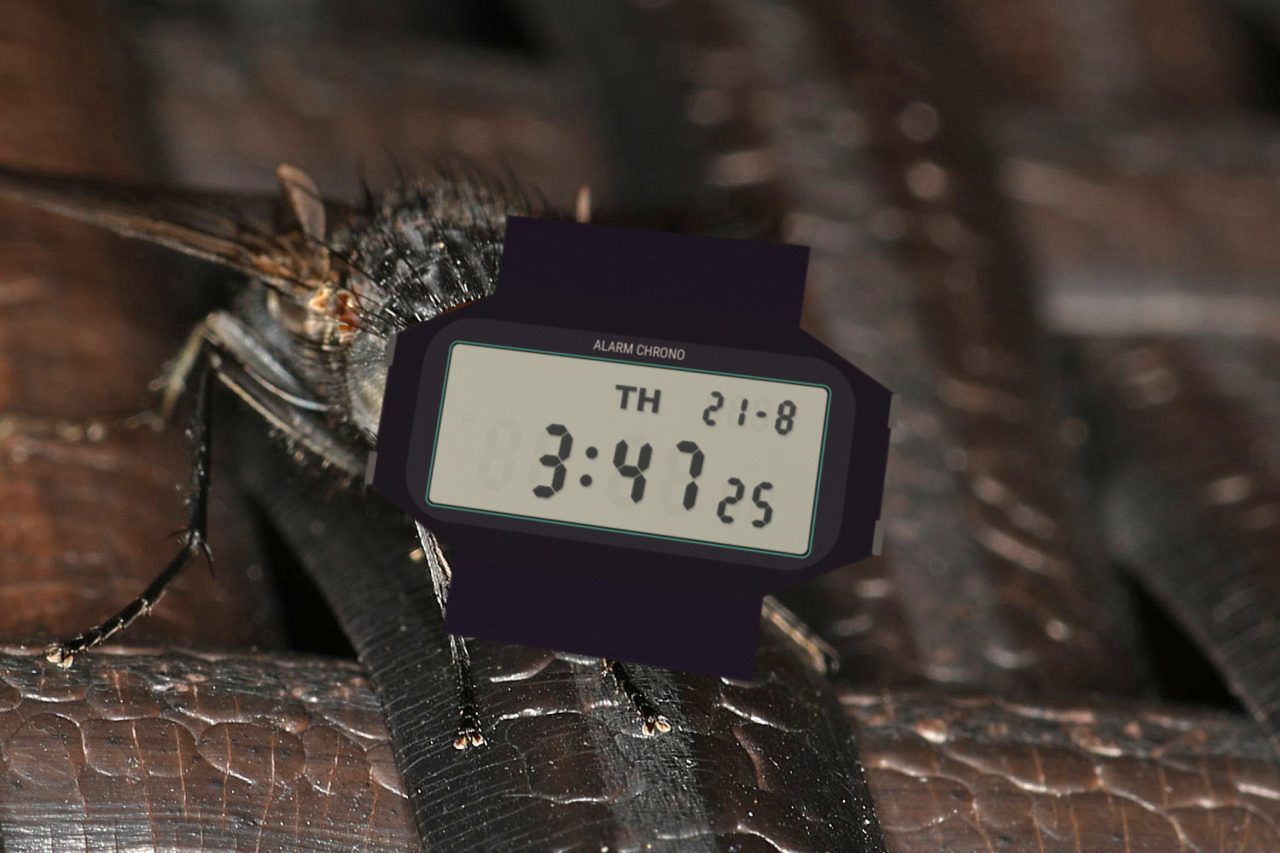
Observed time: 3h47m25s
